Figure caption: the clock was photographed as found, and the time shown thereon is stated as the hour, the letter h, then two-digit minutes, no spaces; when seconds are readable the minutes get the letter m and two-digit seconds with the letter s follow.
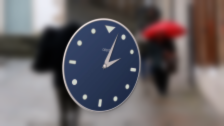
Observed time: 2h03
